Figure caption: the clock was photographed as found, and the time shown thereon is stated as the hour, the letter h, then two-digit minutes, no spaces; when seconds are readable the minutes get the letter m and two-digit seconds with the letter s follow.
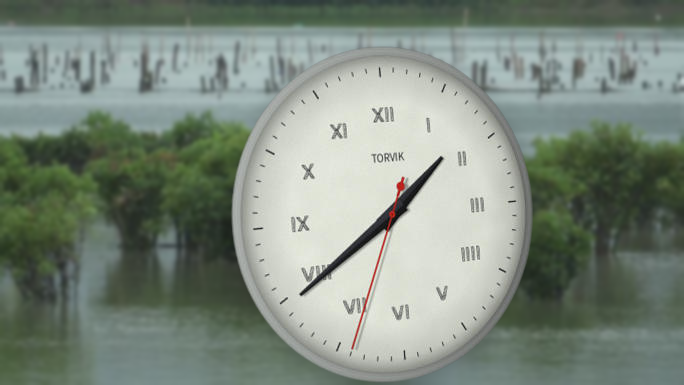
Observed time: 1h39m34s
